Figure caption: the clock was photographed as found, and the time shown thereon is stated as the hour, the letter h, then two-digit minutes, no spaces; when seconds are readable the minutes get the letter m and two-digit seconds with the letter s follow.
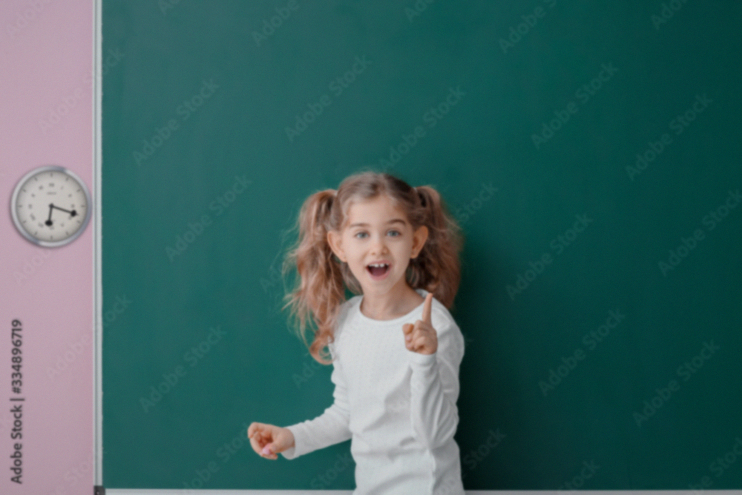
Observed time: 6h18
